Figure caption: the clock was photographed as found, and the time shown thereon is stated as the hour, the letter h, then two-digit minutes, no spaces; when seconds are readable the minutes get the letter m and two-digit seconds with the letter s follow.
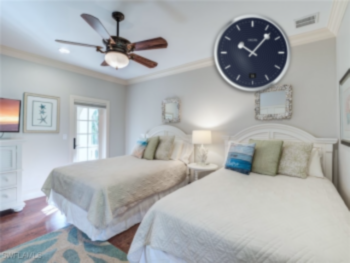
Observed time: 10h07
